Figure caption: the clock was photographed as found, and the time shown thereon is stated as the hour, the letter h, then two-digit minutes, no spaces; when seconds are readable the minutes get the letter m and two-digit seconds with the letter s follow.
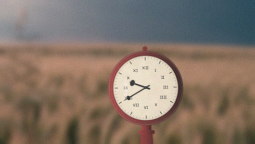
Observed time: 9h40
